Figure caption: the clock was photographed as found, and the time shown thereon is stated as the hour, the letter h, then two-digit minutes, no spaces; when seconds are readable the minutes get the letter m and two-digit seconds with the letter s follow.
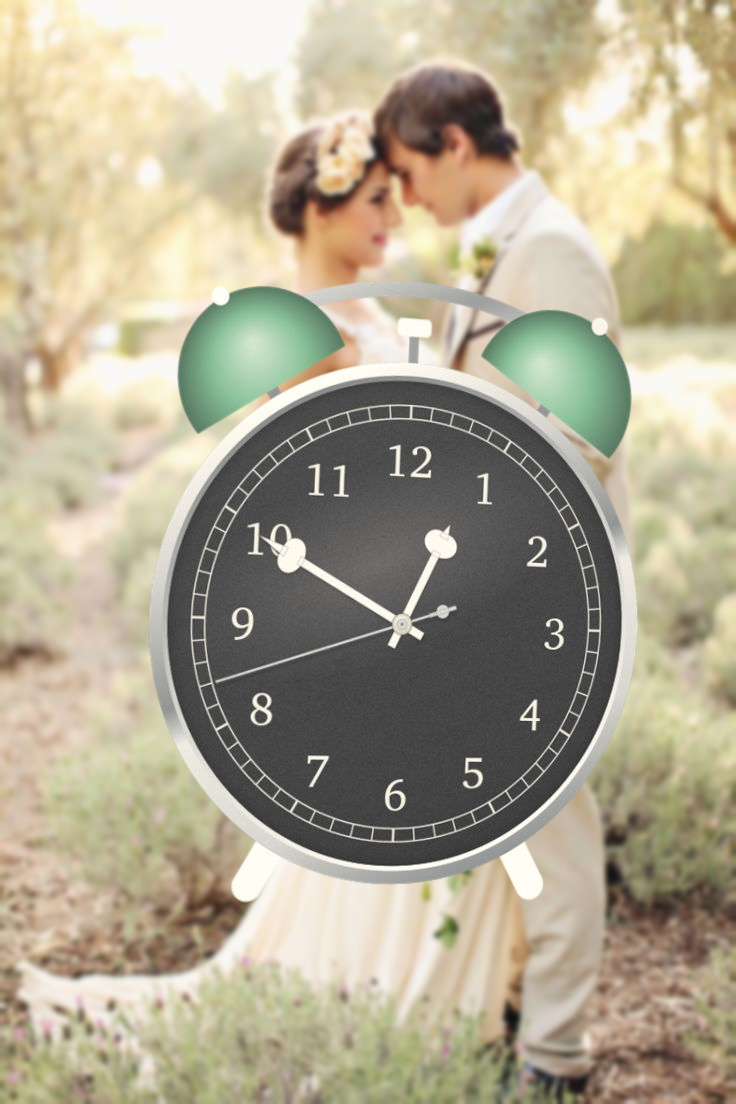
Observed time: 12h49m42s
